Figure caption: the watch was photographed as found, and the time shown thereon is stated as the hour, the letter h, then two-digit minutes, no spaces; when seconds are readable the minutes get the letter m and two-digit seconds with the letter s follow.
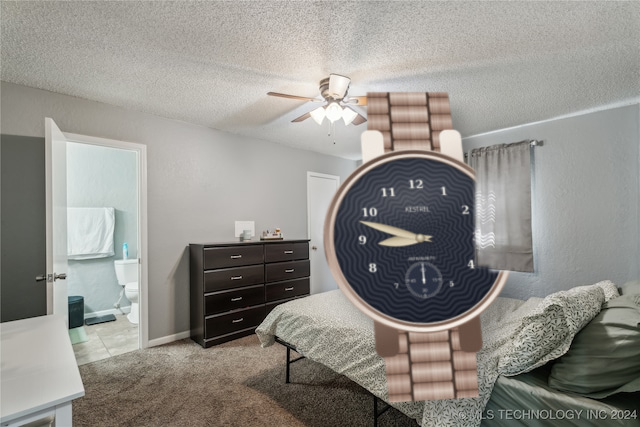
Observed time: 8h48
